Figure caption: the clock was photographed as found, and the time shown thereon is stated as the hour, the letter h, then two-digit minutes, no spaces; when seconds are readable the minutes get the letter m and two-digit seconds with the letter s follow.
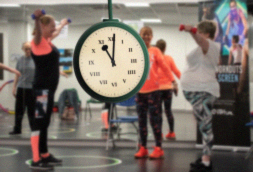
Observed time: 11h01
